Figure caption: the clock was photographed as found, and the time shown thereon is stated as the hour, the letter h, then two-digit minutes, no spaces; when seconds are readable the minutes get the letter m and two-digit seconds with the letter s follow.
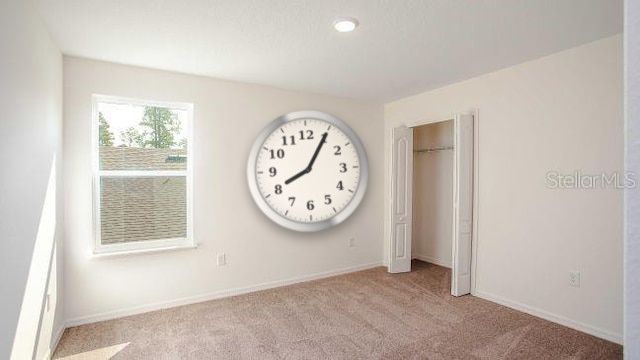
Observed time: 8h05
